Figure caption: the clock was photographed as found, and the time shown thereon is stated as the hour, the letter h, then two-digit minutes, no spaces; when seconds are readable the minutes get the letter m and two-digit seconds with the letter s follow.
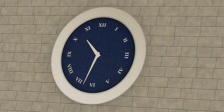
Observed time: 10h33
